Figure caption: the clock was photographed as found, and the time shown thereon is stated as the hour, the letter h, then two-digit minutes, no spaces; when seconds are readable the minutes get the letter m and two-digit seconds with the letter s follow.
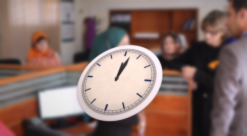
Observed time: 12h02
